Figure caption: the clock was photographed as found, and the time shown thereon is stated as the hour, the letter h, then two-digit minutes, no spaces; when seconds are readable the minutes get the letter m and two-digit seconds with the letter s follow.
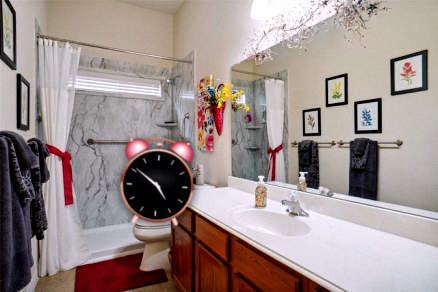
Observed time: 4h51
